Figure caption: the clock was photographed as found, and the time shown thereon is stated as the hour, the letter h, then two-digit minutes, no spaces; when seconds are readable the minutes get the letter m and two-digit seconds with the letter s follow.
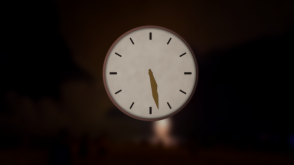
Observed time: 5h28
